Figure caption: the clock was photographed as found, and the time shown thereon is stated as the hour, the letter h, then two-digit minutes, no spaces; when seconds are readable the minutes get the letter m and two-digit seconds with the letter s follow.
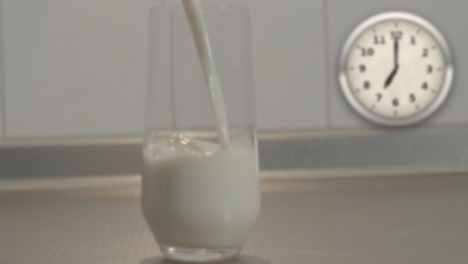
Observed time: 7h00
